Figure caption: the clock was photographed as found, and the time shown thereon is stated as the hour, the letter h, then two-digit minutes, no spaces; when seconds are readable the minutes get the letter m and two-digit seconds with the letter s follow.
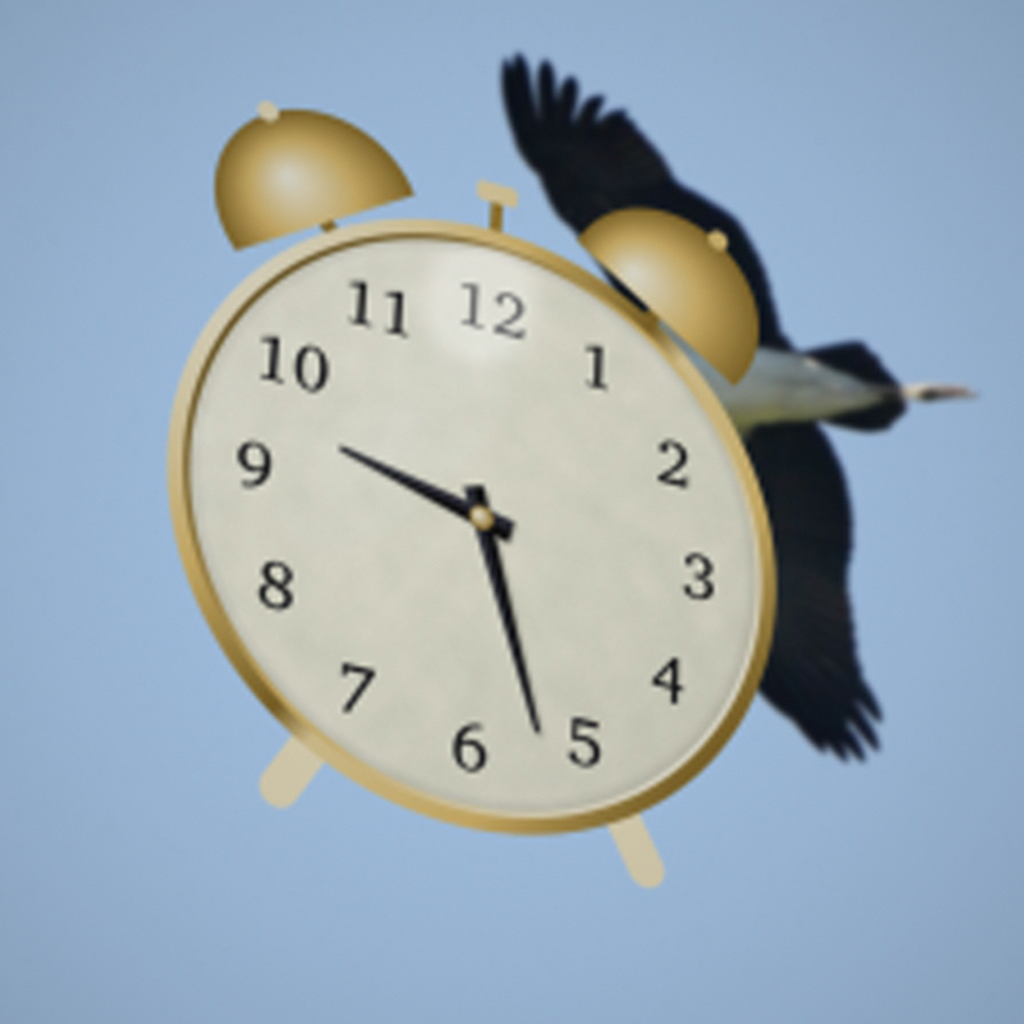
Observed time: 9h27
